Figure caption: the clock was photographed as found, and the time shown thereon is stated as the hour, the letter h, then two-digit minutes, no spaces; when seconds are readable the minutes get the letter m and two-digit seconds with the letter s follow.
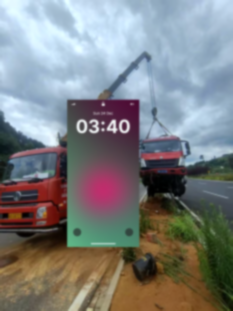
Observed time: 3h40
